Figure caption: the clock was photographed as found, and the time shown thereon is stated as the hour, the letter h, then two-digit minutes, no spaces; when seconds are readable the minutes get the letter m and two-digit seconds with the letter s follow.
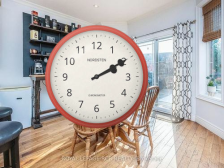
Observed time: 2h10
